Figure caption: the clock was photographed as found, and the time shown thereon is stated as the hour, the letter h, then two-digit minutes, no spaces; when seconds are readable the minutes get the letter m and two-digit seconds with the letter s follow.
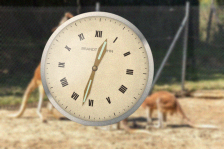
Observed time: 12h32
